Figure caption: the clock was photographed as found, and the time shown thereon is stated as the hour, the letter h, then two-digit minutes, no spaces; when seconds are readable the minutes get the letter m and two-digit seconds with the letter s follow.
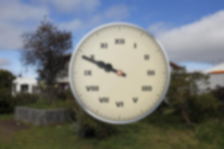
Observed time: 9h49
